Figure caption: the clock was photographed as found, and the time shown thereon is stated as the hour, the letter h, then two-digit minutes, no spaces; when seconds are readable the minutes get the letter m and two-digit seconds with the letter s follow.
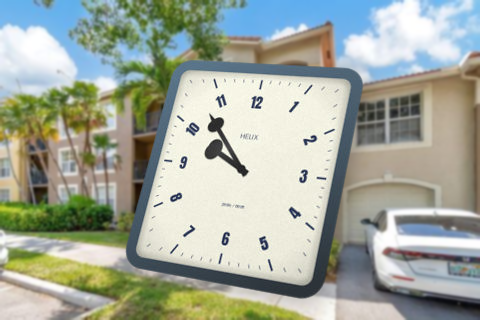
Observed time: 9h53
